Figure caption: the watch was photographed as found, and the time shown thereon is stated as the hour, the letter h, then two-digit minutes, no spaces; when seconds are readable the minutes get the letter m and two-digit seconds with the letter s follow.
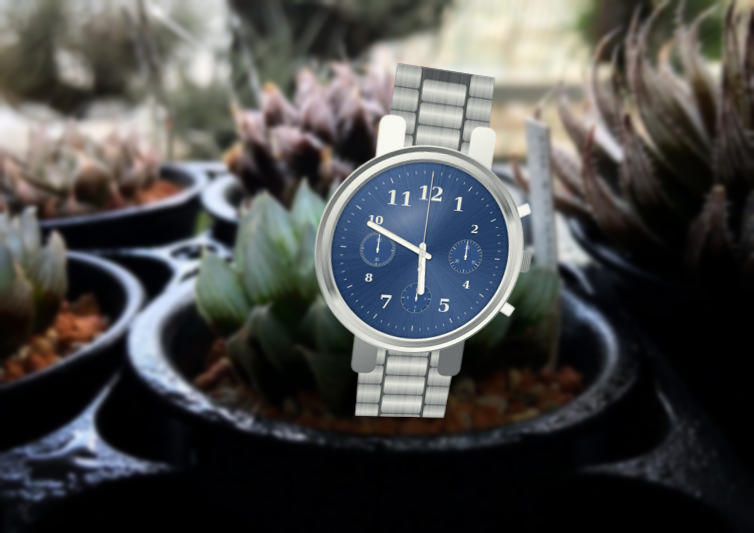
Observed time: 5h49
